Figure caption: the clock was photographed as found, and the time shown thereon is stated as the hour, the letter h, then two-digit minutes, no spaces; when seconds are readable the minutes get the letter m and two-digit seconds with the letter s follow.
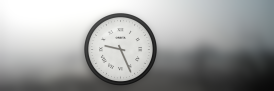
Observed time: 9h26
